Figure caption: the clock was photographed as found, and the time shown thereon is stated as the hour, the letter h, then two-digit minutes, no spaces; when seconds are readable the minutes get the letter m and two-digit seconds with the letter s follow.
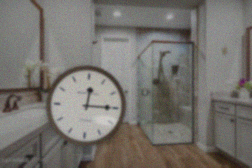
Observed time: 12h15
